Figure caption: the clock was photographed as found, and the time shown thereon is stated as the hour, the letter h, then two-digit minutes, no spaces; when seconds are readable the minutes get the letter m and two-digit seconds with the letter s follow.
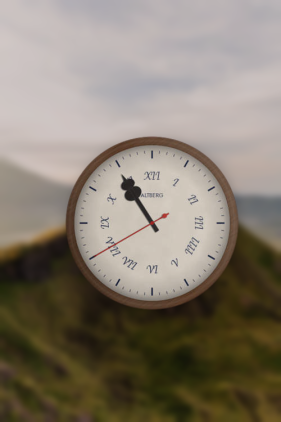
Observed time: 10h54m40s
